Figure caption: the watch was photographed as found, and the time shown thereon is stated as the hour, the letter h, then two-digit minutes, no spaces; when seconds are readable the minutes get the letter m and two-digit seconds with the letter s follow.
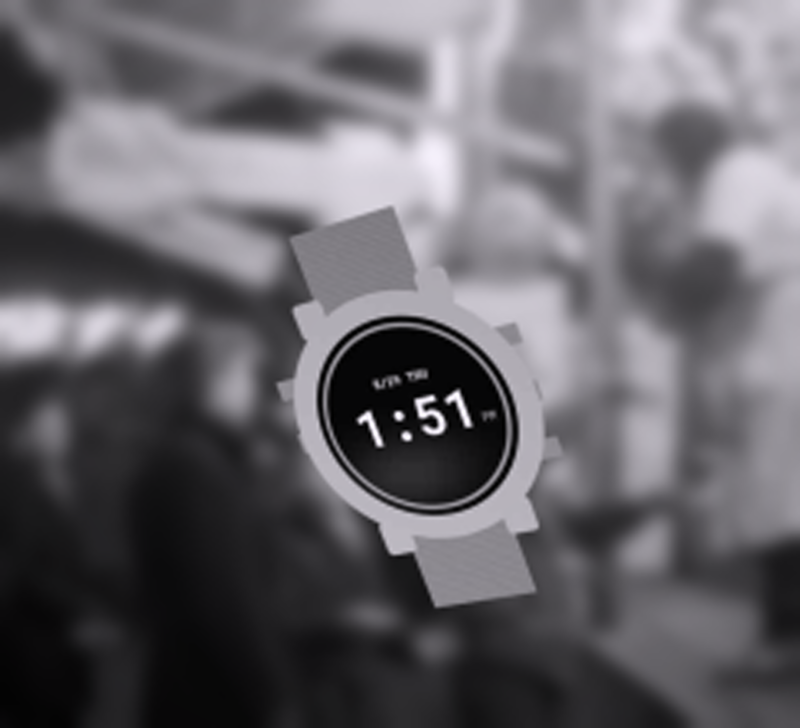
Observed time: 1h51
